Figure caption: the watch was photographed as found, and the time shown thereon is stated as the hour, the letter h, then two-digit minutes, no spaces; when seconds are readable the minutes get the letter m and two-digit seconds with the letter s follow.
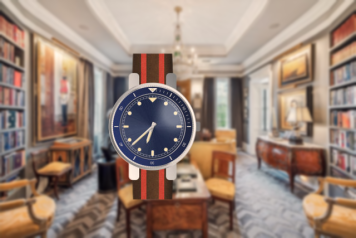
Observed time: 6h38
